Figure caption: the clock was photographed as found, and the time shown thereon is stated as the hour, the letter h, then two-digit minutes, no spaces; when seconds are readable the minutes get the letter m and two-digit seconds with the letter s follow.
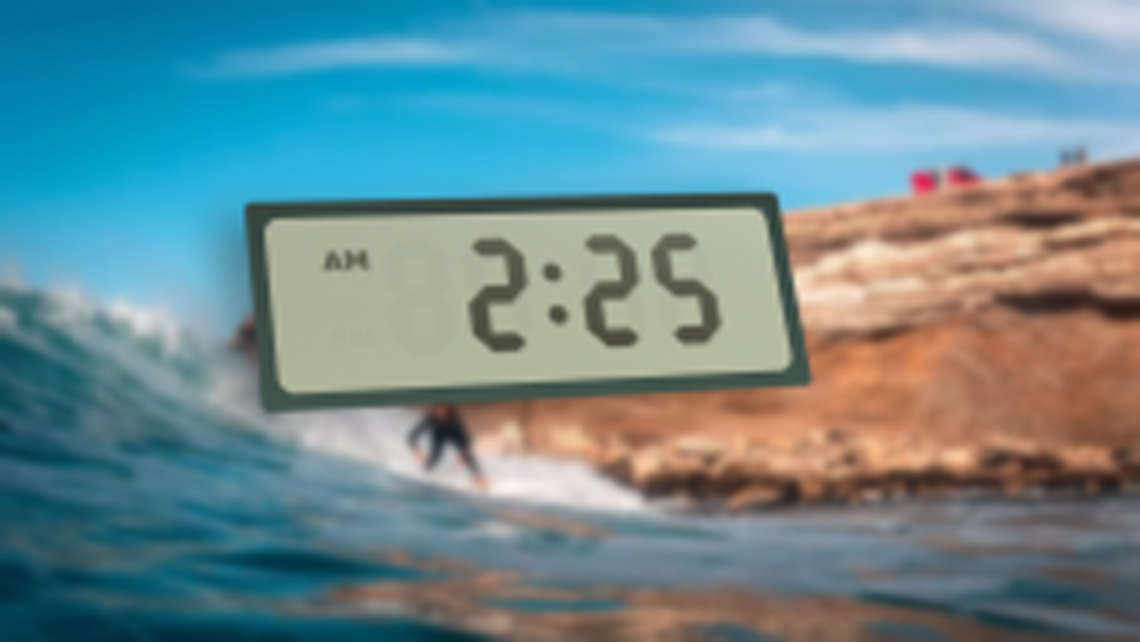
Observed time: 2h25
